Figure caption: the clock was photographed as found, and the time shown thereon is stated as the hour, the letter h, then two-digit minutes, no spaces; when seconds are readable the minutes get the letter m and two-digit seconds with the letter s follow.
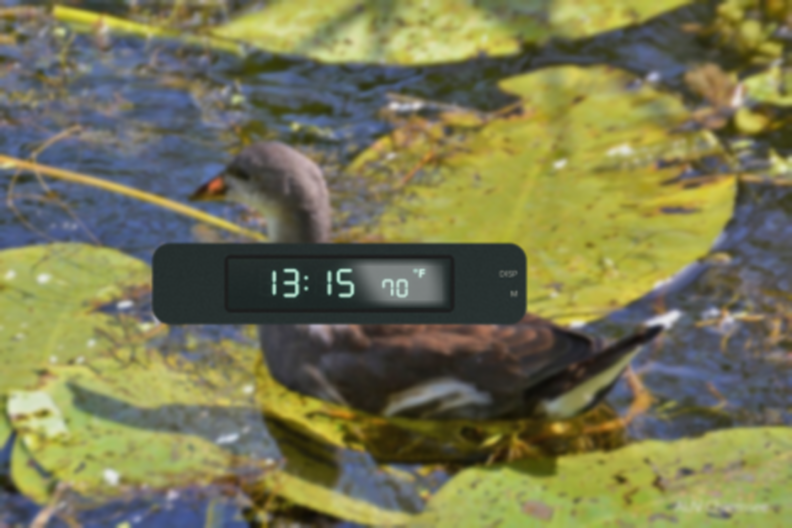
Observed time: 13h15
